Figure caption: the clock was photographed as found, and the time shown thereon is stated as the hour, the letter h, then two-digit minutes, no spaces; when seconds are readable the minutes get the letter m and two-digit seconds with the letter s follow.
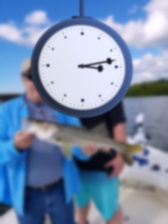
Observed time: 3h13
